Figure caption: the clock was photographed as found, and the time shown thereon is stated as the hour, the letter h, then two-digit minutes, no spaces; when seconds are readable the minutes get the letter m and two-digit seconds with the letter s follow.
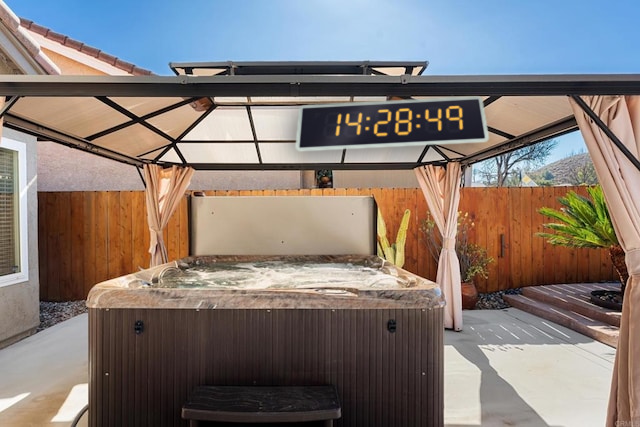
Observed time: 14h28m49s
